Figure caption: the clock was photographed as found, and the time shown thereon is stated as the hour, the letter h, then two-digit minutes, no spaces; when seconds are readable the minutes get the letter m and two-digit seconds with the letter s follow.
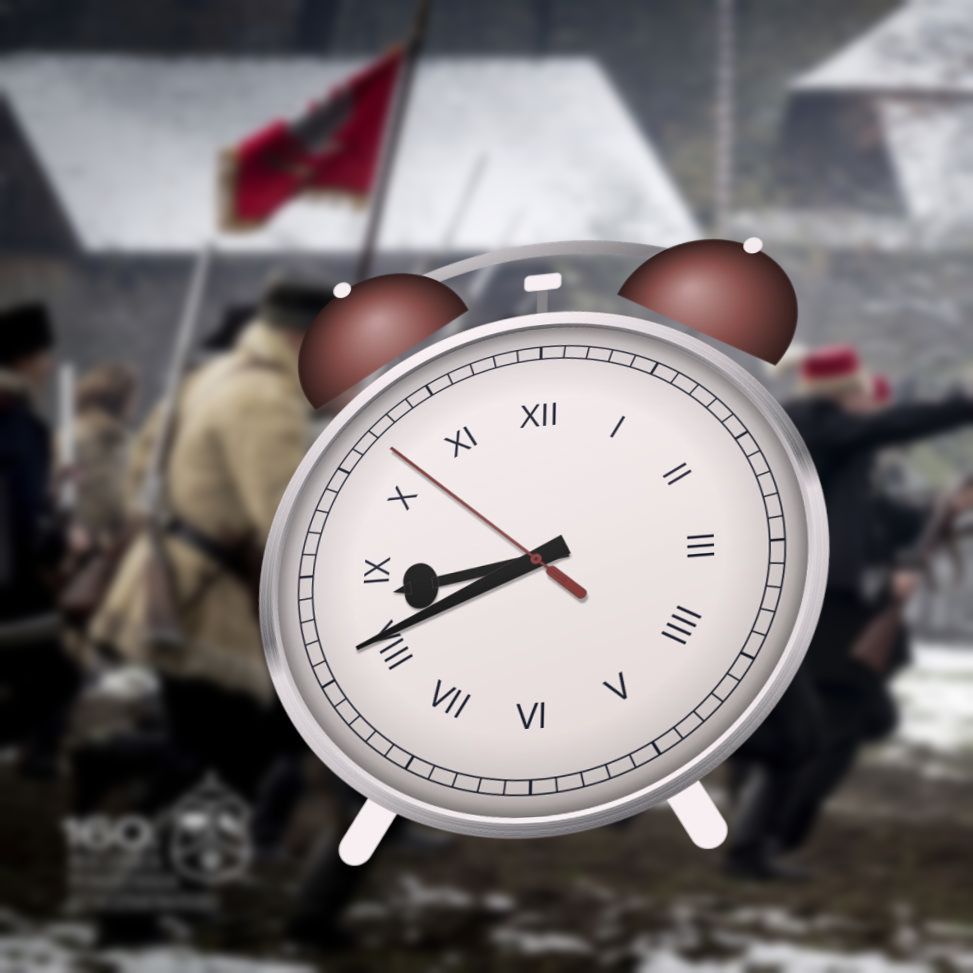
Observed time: 8h40m52s
